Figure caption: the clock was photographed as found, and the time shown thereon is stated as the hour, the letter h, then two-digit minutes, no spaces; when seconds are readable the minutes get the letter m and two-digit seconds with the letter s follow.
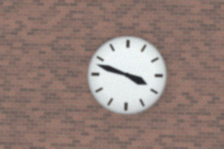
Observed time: 3h48
